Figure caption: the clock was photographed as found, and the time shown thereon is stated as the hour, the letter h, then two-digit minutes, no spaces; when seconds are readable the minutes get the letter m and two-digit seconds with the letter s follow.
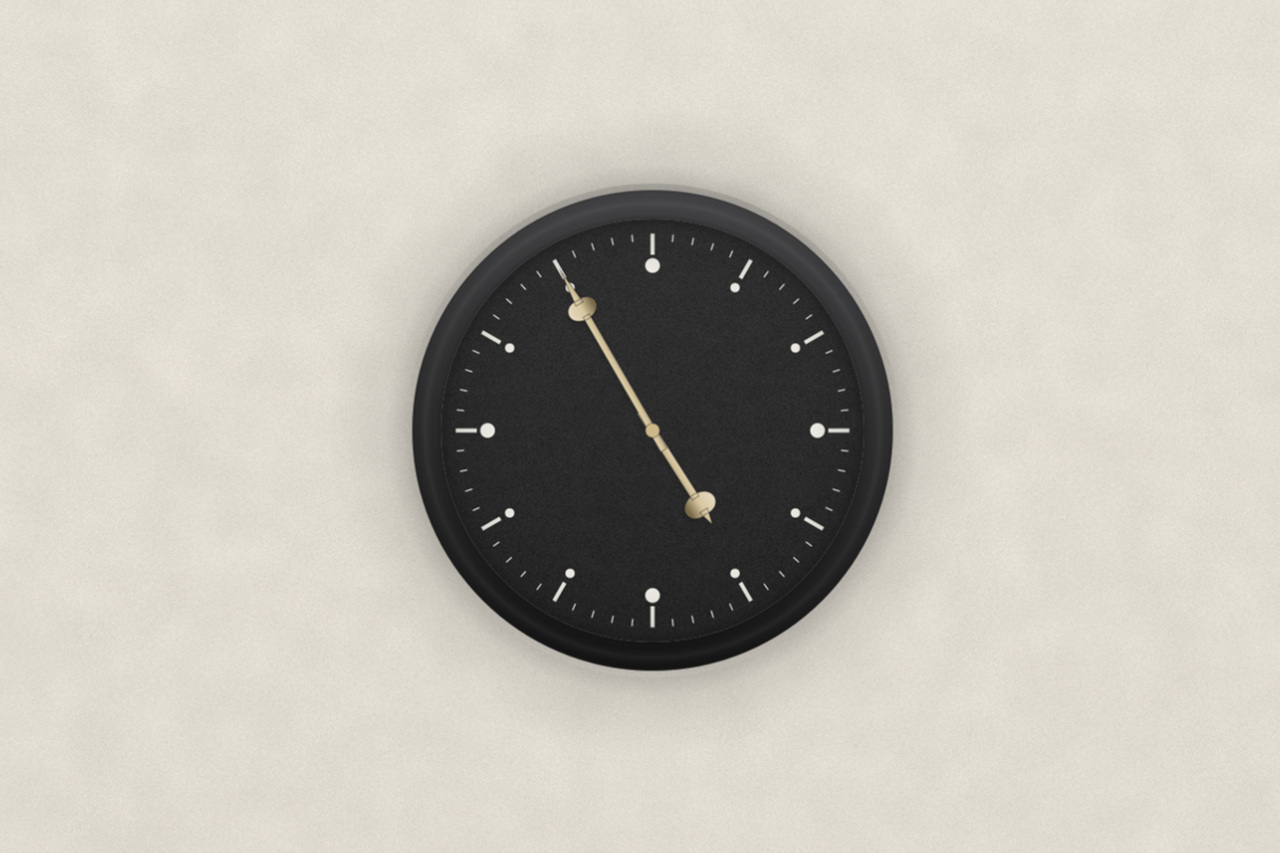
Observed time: 4h55
